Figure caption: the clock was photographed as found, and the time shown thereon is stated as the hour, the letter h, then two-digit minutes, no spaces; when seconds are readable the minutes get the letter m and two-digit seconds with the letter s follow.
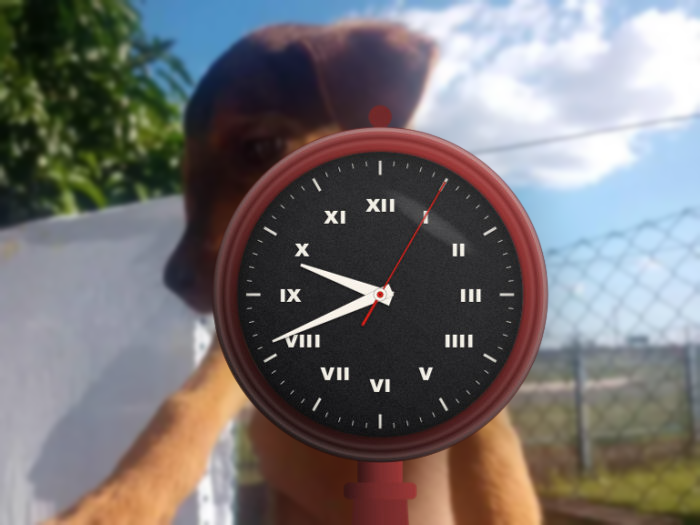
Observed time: 9h41m05s
